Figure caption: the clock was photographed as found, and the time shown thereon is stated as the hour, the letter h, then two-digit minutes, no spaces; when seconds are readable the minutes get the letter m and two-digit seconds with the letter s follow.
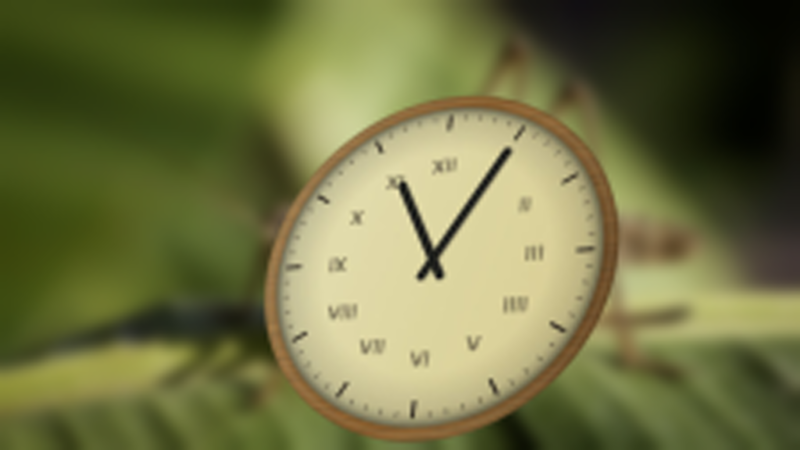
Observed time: 11h05
